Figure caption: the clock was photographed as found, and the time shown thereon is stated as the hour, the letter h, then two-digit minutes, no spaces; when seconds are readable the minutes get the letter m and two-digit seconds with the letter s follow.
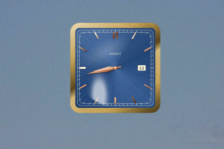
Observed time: 8h43
